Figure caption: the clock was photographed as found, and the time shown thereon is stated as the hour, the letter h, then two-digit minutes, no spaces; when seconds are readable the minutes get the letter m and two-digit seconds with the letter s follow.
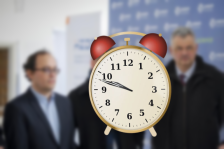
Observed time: 9h48
